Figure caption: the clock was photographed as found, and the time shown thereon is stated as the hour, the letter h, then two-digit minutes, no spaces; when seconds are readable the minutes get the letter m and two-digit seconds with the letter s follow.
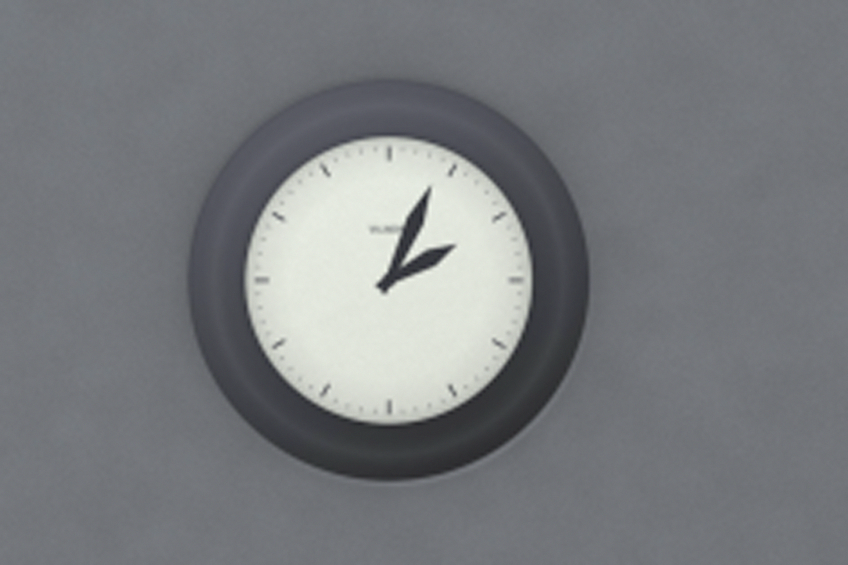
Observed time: 2h04
